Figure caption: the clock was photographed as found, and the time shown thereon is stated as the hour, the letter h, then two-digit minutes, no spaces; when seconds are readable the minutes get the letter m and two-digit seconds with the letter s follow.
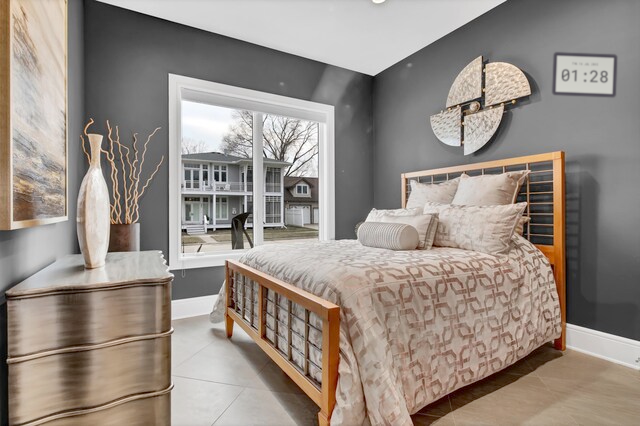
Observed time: 1h28
